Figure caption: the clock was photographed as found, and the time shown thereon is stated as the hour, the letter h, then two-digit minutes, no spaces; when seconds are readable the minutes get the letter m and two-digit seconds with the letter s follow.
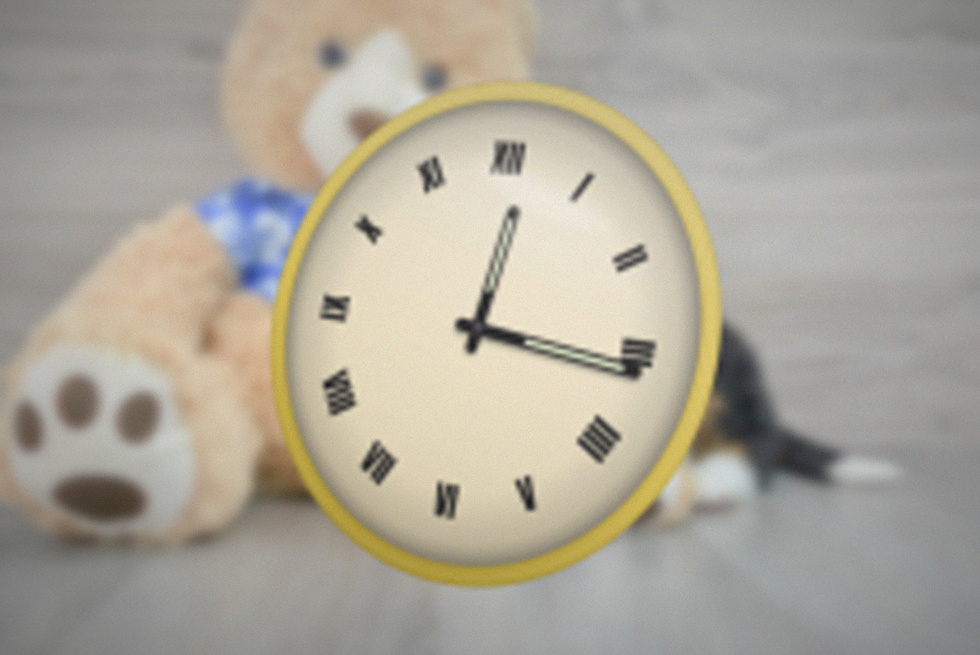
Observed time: 12h16
